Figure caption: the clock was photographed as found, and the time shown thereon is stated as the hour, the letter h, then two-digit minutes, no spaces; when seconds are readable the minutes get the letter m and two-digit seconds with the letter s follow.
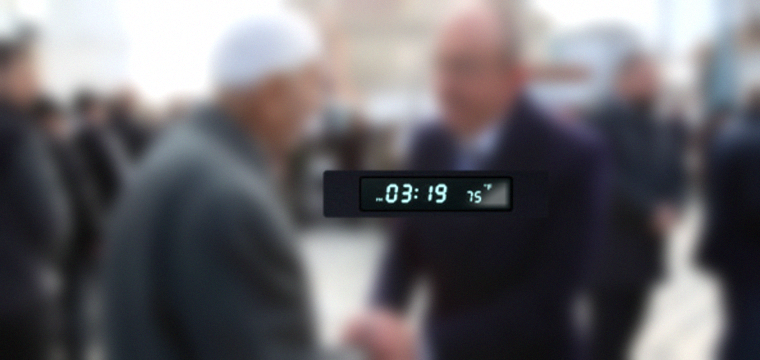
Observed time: 3h19
